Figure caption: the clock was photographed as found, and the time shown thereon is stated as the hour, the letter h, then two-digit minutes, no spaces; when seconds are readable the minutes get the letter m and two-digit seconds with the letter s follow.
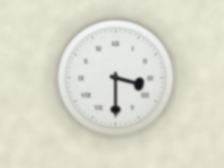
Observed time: 3h30
